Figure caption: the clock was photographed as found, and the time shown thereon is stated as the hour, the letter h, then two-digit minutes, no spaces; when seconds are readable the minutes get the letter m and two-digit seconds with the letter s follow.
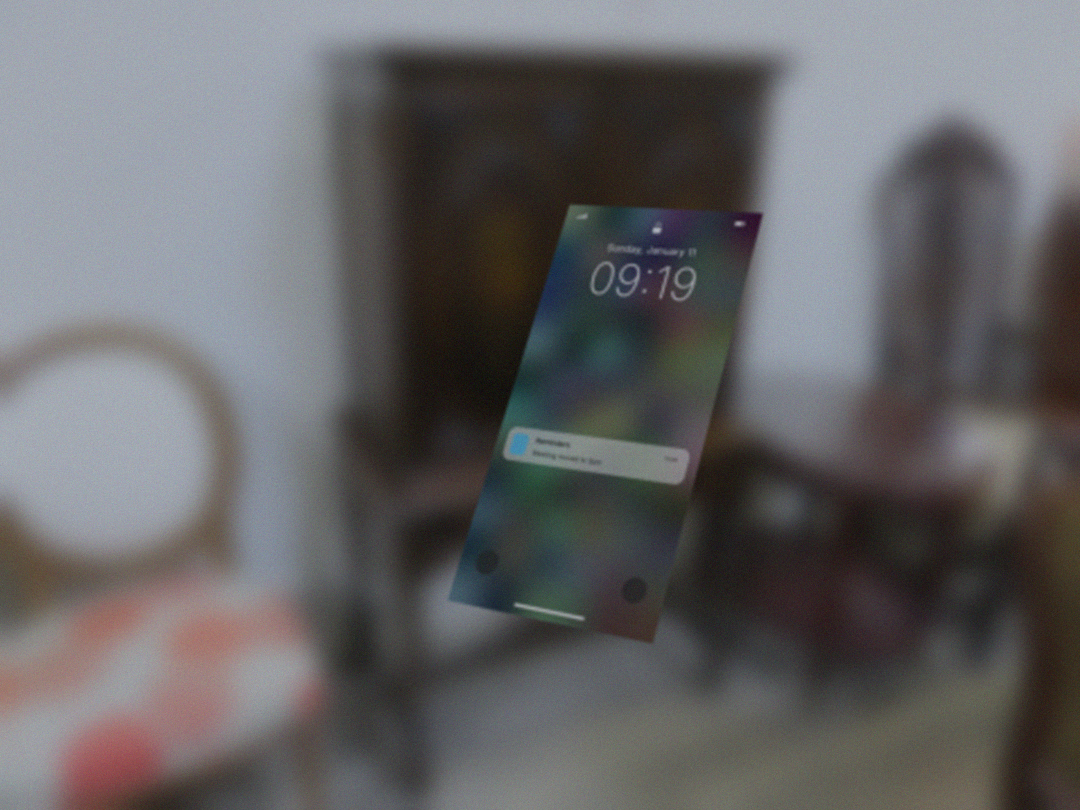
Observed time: 9h19
